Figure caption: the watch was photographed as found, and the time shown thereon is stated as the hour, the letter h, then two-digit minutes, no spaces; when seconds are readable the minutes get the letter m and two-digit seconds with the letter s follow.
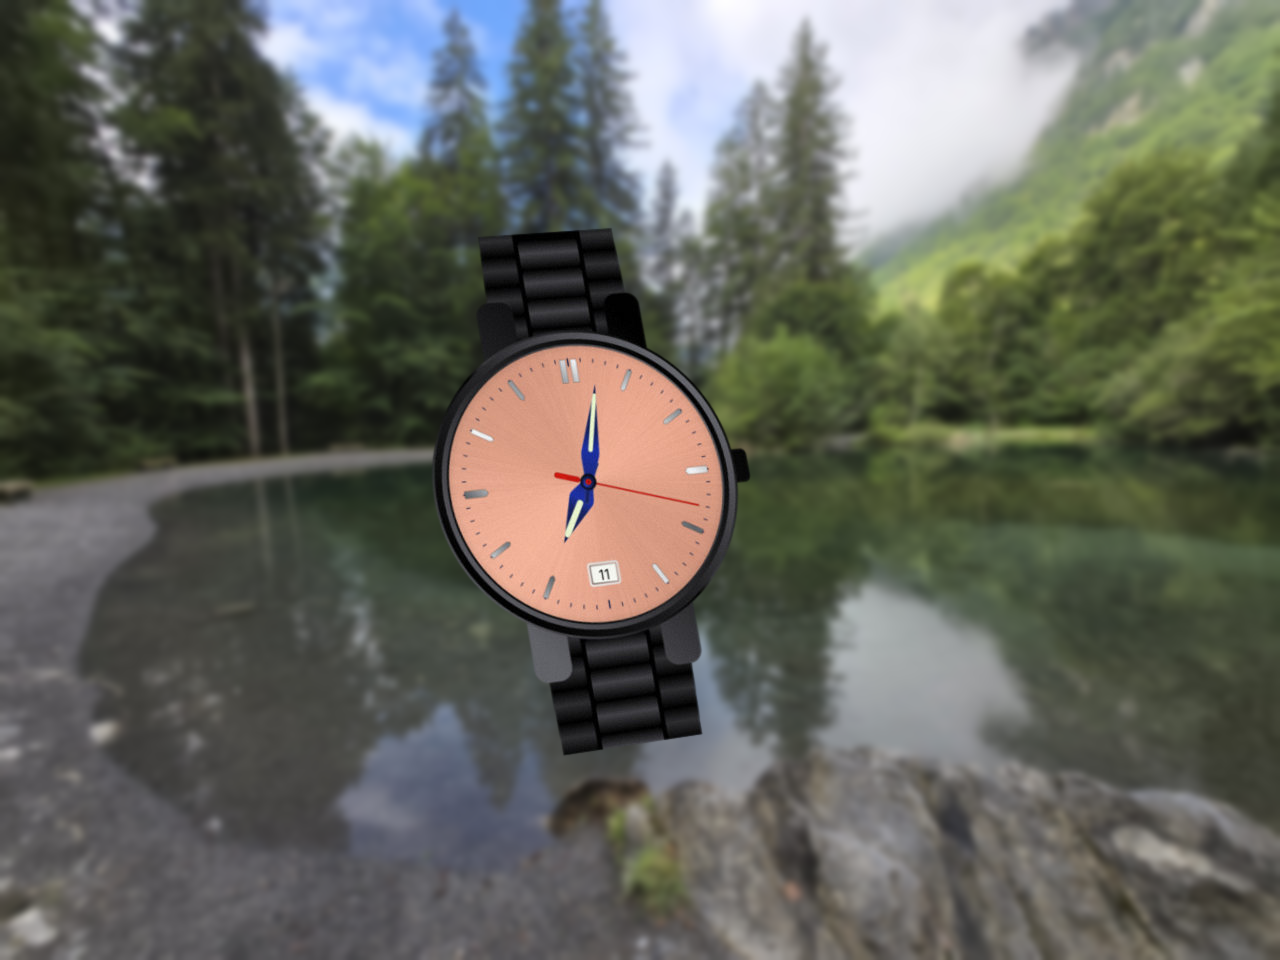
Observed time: 7h02m18s
